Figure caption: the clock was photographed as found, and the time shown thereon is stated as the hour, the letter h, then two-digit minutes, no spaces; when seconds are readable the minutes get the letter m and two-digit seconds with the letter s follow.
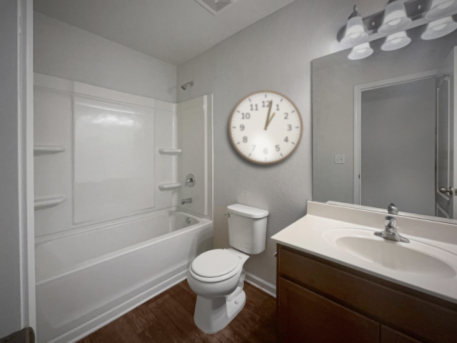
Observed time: 1h02
